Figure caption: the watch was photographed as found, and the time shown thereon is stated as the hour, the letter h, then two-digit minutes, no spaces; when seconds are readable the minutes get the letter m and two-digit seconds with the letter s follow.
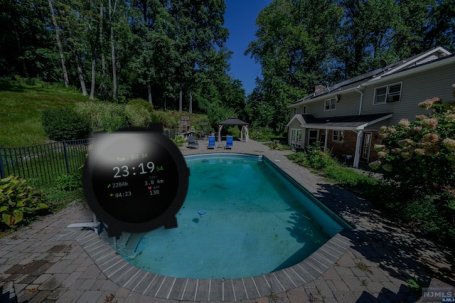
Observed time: 23h19
